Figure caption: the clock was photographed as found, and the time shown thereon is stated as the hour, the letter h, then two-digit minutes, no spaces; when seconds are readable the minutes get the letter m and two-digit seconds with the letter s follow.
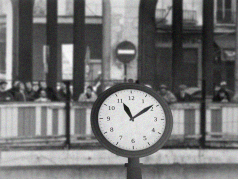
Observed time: 11h09
